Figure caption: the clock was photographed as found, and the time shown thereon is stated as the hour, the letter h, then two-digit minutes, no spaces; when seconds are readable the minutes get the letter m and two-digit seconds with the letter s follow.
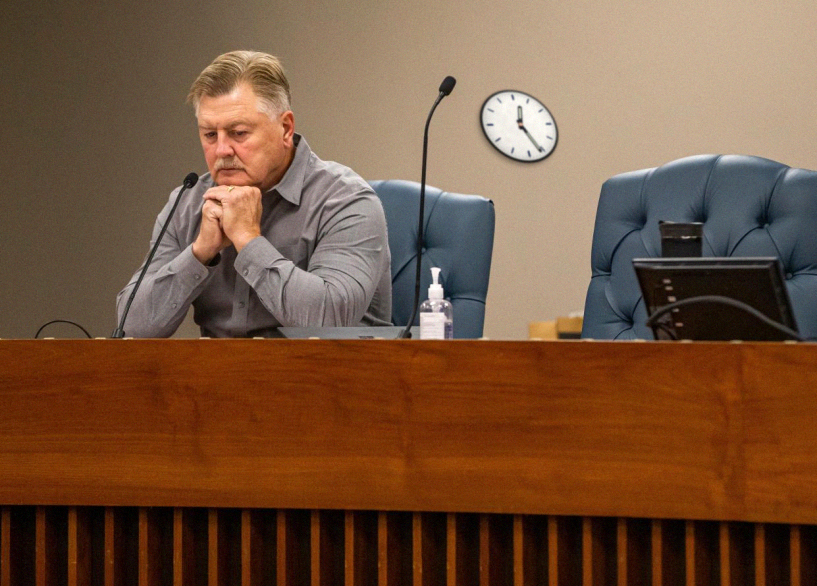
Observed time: 12h26
